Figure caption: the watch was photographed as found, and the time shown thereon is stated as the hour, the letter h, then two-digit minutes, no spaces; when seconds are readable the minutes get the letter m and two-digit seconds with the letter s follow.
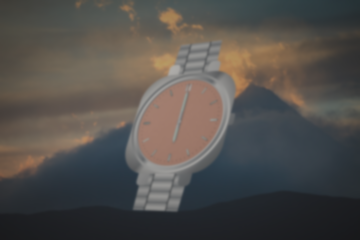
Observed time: 6h00
